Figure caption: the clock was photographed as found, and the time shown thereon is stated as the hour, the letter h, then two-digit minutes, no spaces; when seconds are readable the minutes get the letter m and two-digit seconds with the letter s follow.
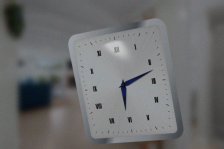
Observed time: 6h12
